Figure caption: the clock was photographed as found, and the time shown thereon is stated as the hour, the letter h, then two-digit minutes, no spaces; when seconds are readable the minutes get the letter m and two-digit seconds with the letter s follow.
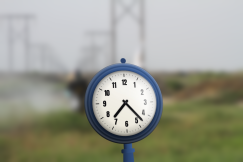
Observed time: 7h23
